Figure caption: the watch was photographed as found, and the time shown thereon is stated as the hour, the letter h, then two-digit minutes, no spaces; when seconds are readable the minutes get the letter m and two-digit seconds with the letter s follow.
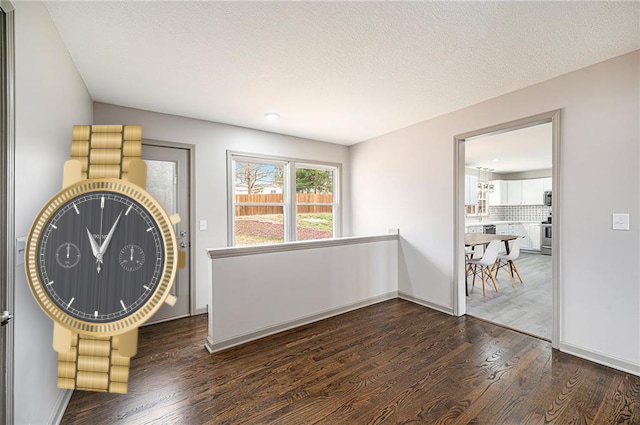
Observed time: 11h04
